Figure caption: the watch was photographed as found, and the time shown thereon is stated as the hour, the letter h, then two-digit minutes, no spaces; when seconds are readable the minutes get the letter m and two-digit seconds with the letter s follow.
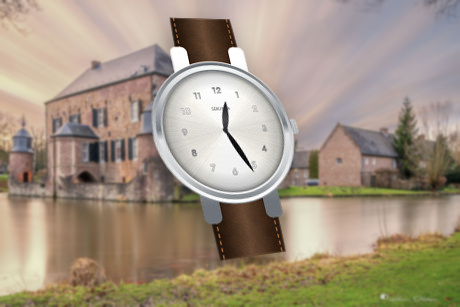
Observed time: 12h26
